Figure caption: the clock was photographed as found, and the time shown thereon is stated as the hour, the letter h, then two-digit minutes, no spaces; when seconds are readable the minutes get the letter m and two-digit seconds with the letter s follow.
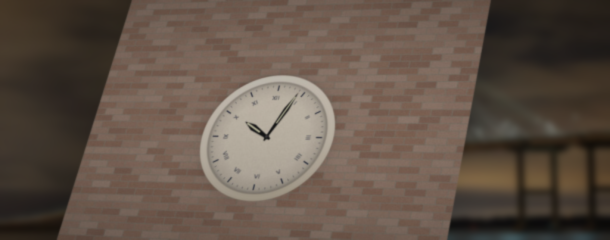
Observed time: 10h04
